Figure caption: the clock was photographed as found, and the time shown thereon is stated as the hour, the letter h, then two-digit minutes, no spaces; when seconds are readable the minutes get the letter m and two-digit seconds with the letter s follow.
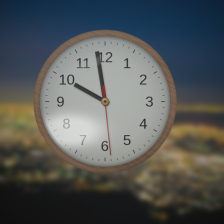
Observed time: 9h58m29s
